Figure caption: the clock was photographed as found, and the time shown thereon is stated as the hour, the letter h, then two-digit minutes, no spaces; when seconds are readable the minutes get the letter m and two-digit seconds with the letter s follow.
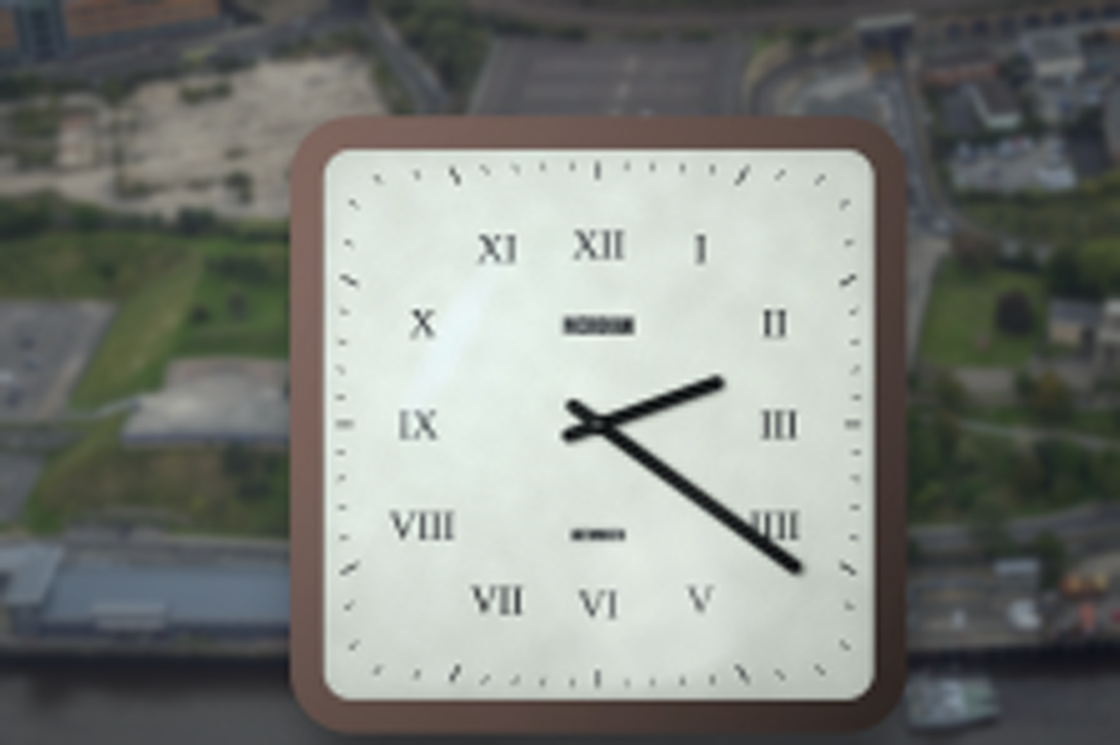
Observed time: 2h21
